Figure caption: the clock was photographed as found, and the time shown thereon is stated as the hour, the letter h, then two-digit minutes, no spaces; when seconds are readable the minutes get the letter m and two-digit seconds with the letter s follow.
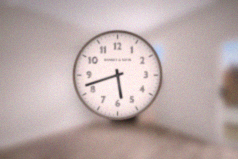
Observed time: 5h42
